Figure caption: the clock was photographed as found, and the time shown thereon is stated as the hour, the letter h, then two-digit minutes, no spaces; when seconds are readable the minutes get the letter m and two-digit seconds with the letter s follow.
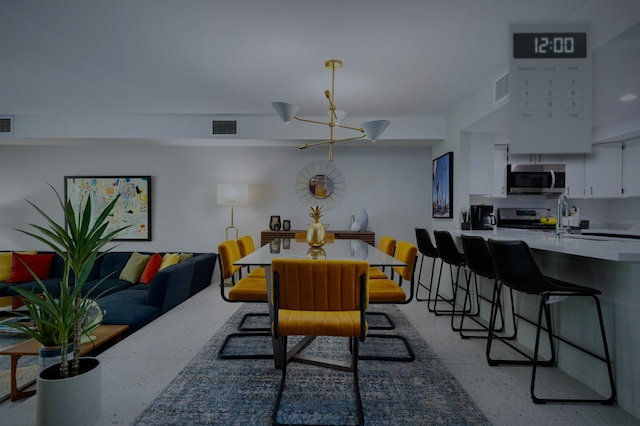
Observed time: 12h00
